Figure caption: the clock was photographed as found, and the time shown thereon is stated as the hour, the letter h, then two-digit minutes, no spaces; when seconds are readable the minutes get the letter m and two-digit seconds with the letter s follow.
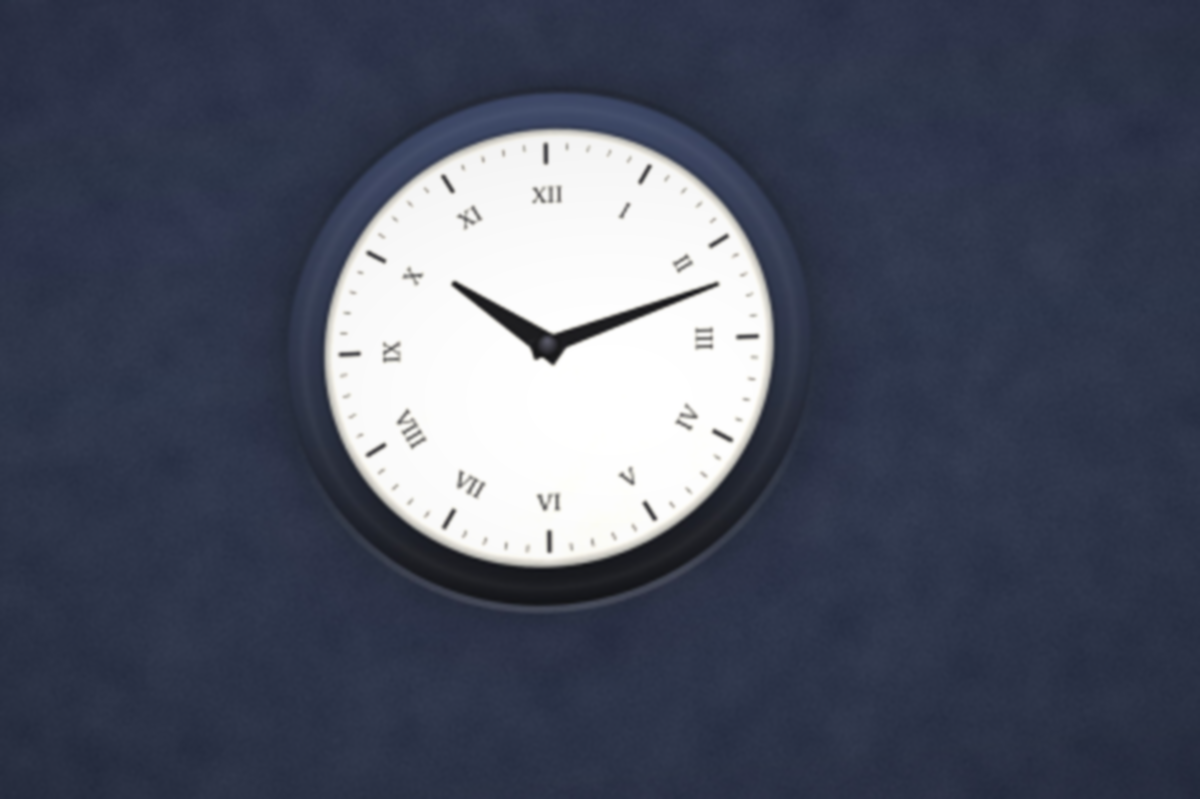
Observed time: 10h12
